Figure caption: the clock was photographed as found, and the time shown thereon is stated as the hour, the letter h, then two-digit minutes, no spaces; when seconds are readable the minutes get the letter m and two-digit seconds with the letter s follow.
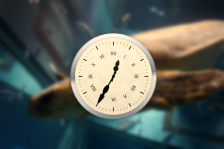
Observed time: 12h35
